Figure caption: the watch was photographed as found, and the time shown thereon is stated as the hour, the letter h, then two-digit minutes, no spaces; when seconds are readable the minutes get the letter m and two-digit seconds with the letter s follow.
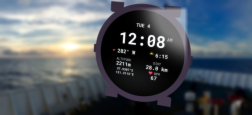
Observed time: 12h08
